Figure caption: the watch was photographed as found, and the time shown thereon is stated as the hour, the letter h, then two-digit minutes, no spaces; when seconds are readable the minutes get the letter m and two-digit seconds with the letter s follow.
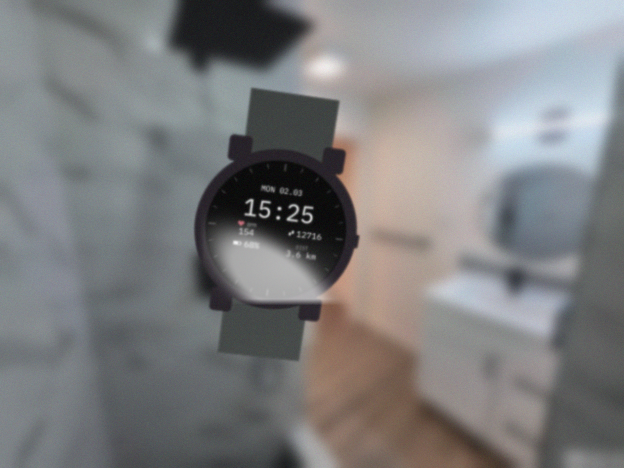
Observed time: 15h25
